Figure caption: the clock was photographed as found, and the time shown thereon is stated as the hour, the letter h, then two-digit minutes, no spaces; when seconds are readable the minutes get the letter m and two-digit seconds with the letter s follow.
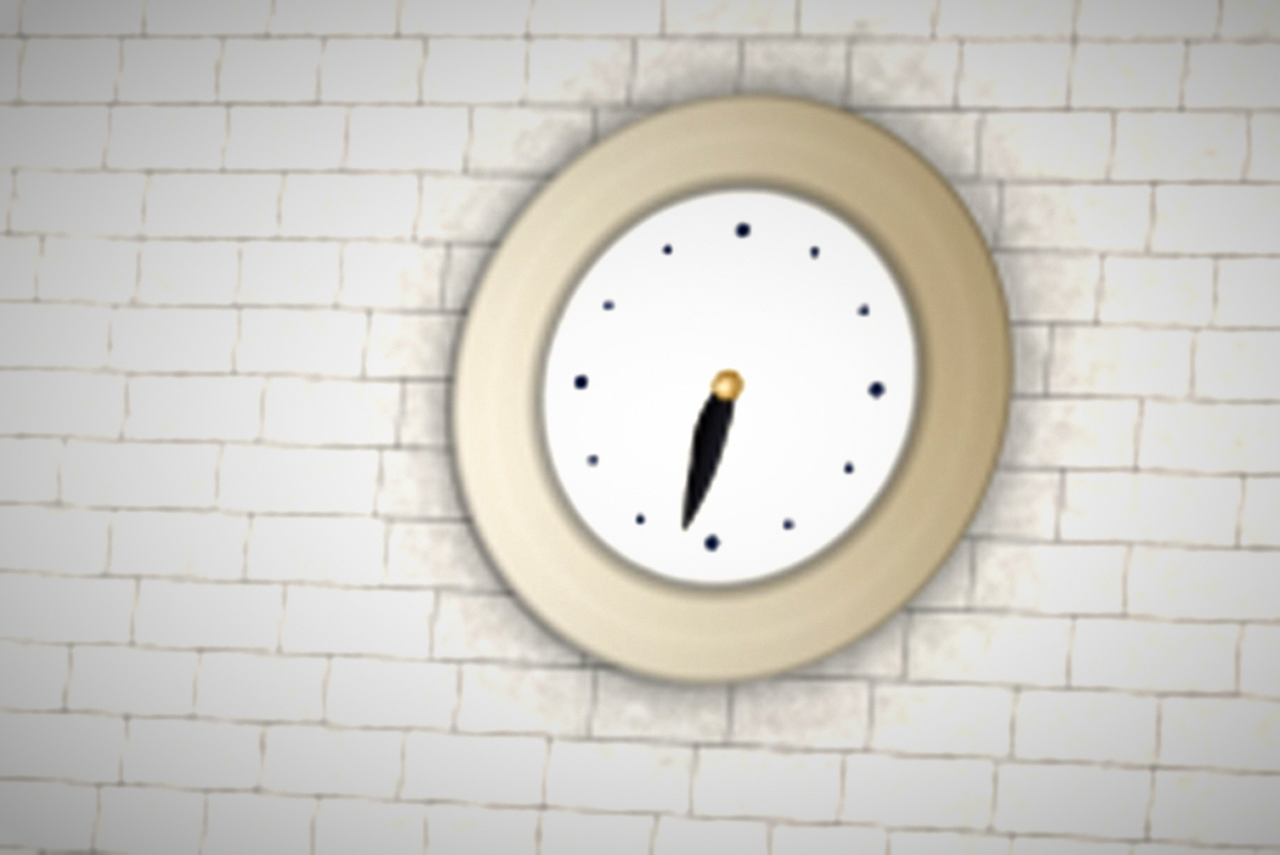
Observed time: 6h32
